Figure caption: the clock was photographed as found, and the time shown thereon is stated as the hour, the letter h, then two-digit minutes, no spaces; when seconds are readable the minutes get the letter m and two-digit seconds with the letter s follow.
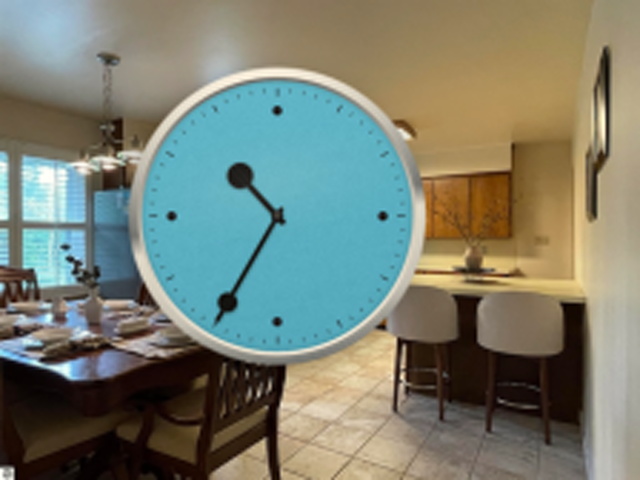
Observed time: 10h35
